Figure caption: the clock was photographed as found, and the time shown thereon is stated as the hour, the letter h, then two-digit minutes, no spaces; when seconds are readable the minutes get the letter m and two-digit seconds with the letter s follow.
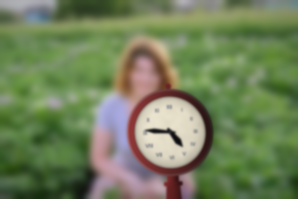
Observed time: 4h46
